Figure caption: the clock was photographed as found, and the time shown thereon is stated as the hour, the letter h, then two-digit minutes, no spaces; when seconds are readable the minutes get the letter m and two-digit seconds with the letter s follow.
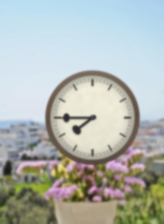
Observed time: 7h45
